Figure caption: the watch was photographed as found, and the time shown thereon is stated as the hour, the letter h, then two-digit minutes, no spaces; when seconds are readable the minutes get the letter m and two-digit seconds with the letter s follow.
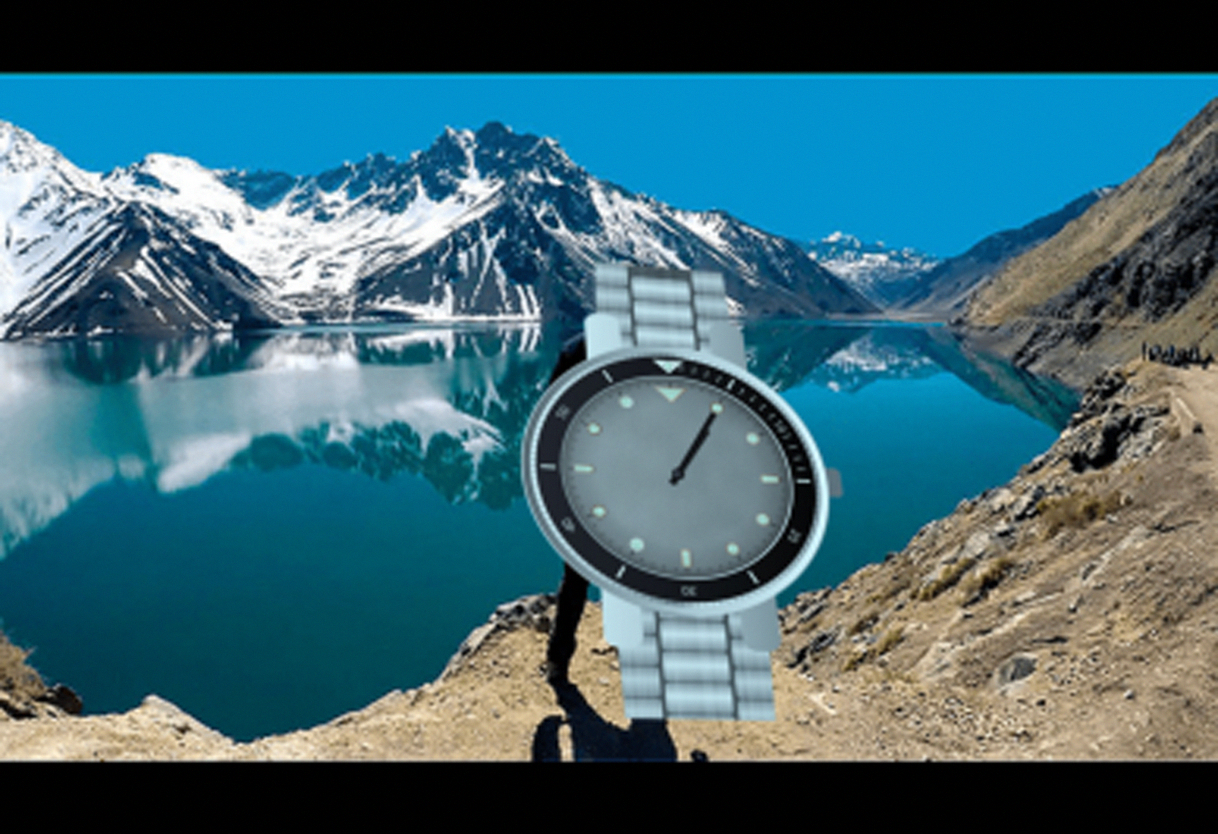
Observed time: 1h05
